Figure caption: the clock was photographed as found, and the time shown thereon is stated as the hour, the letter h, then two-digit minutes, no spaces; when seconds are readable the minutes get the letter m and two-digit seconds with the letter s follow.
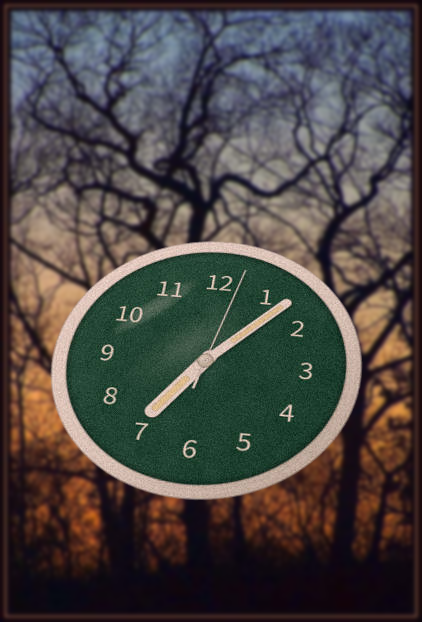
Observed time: 7h07m02s
